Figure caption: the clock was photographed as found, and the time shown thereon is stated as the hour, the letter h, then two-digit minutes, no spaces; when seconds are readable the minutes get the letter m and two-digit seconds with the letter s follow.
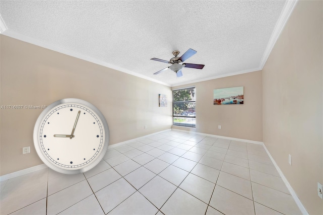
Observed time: 9h03
